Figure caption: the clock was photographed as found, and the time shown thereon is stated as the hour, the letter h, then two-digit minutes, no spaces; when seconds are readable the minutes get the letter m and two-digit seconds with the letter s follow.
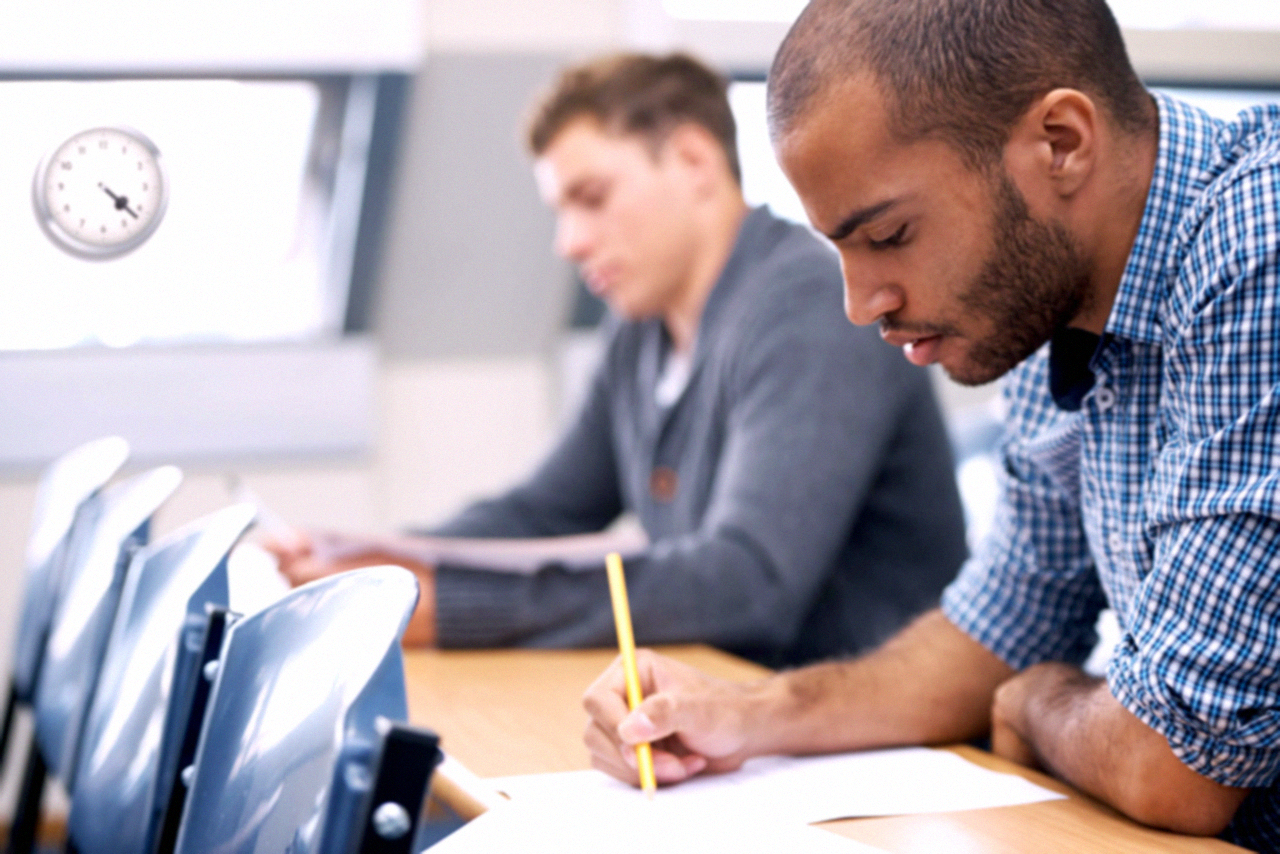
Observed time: 4h22
